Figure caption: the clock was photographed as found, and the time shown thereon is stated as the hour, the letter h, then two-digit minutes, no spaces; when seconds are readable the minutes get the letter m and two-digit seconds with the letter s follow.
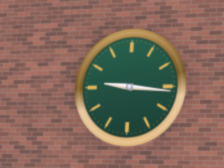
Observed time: 9h16
